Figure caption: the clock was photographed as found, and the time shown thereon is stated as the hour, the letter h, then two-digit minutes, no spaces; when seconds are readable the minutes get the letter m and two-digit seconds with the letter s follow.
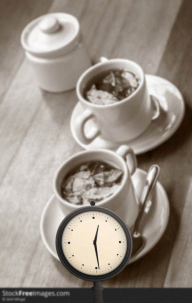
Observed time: 12h29
